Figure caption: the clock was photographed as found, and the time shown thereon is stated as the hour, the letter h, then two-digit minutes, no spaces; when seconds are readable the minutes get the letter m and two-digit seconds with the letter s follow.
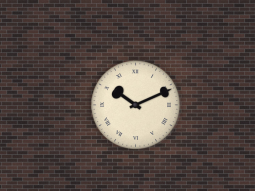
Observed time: 10h11
